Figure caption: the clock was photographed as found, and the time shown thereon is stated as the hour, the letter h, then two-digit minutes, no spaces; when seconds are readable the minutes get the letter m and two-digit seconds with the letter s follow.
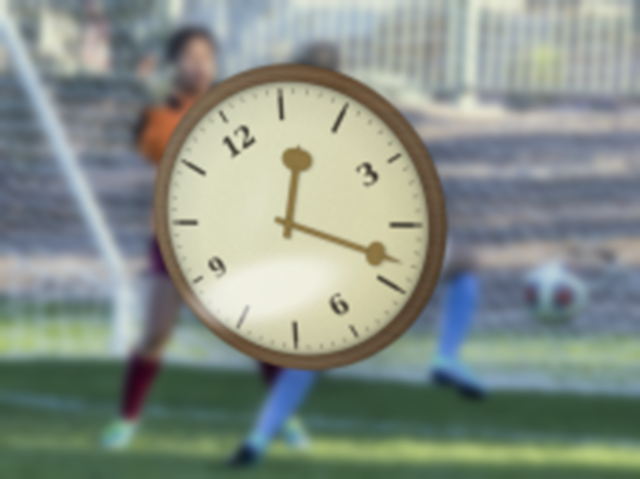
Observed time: 1h23
